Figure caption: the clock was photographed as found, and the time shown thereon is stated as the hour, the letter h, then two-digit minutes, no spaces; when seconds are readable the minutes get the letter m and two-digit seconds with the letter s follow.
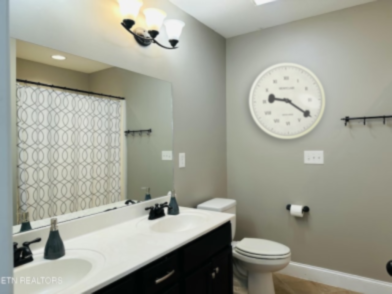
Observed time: 9h21
